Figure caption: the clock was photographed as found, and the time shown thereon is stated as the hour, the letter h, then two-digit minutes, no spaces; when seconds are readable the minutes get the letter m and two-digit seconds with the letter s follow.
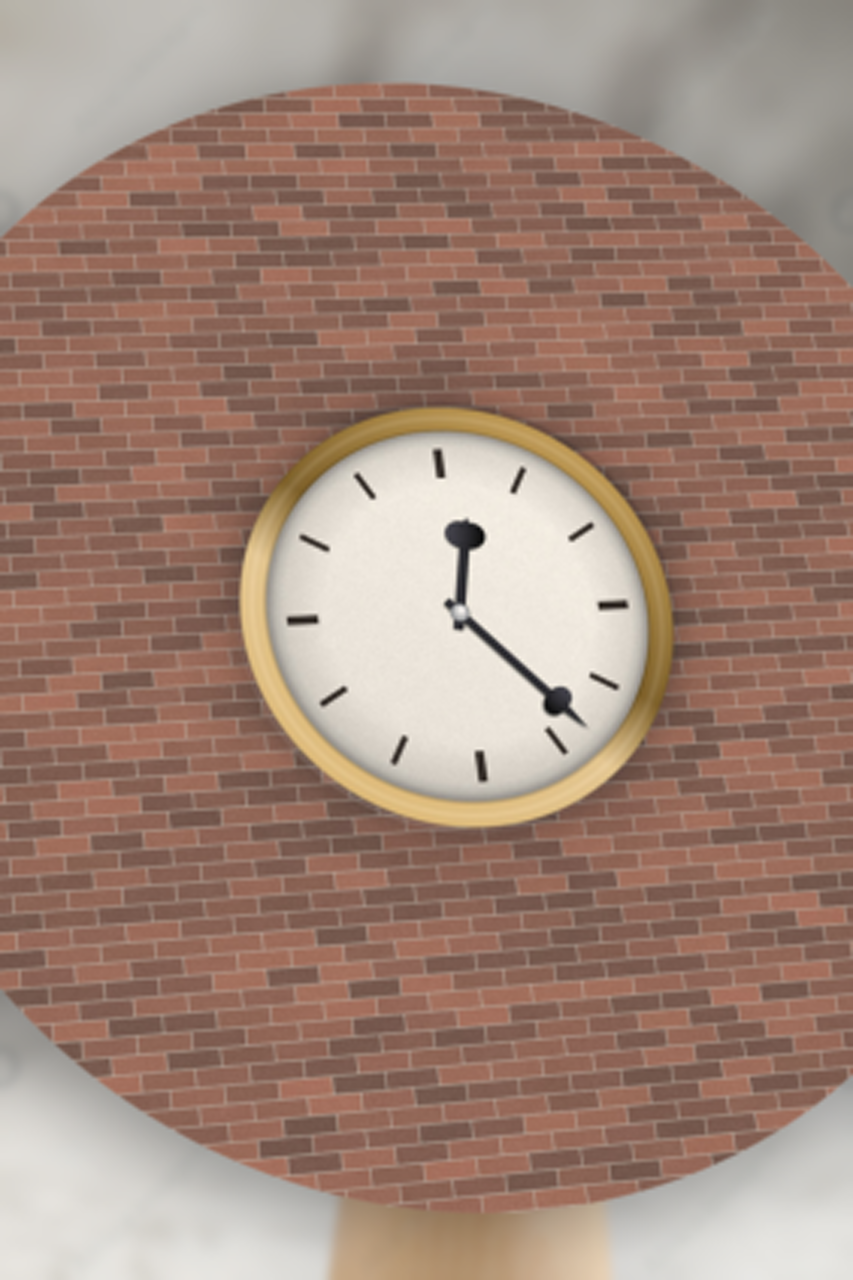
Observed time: 12h23
